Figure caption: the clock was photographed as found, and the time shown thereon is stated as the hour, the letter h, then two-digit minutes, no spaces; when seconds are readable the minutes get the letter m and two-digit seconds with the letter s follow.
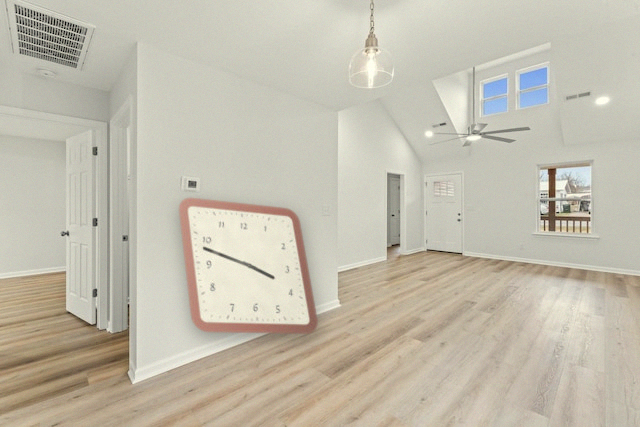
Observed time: 3h48
